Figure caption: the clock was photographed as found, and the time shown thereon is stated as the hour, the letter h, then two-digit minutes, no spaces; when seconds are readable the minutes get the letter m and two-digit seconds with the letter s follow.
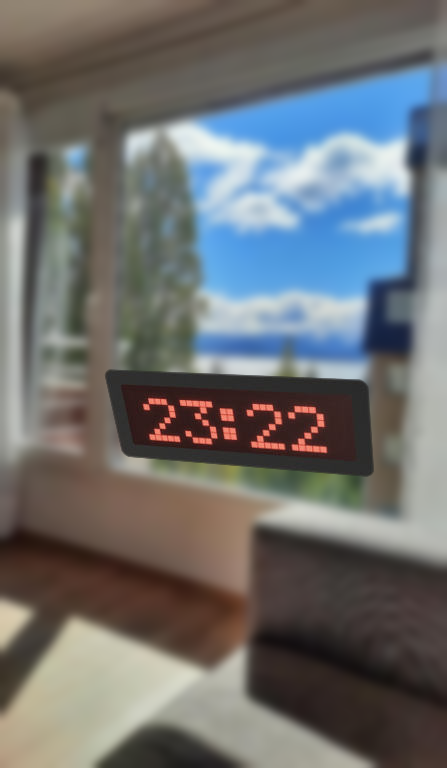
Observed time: 23h22
